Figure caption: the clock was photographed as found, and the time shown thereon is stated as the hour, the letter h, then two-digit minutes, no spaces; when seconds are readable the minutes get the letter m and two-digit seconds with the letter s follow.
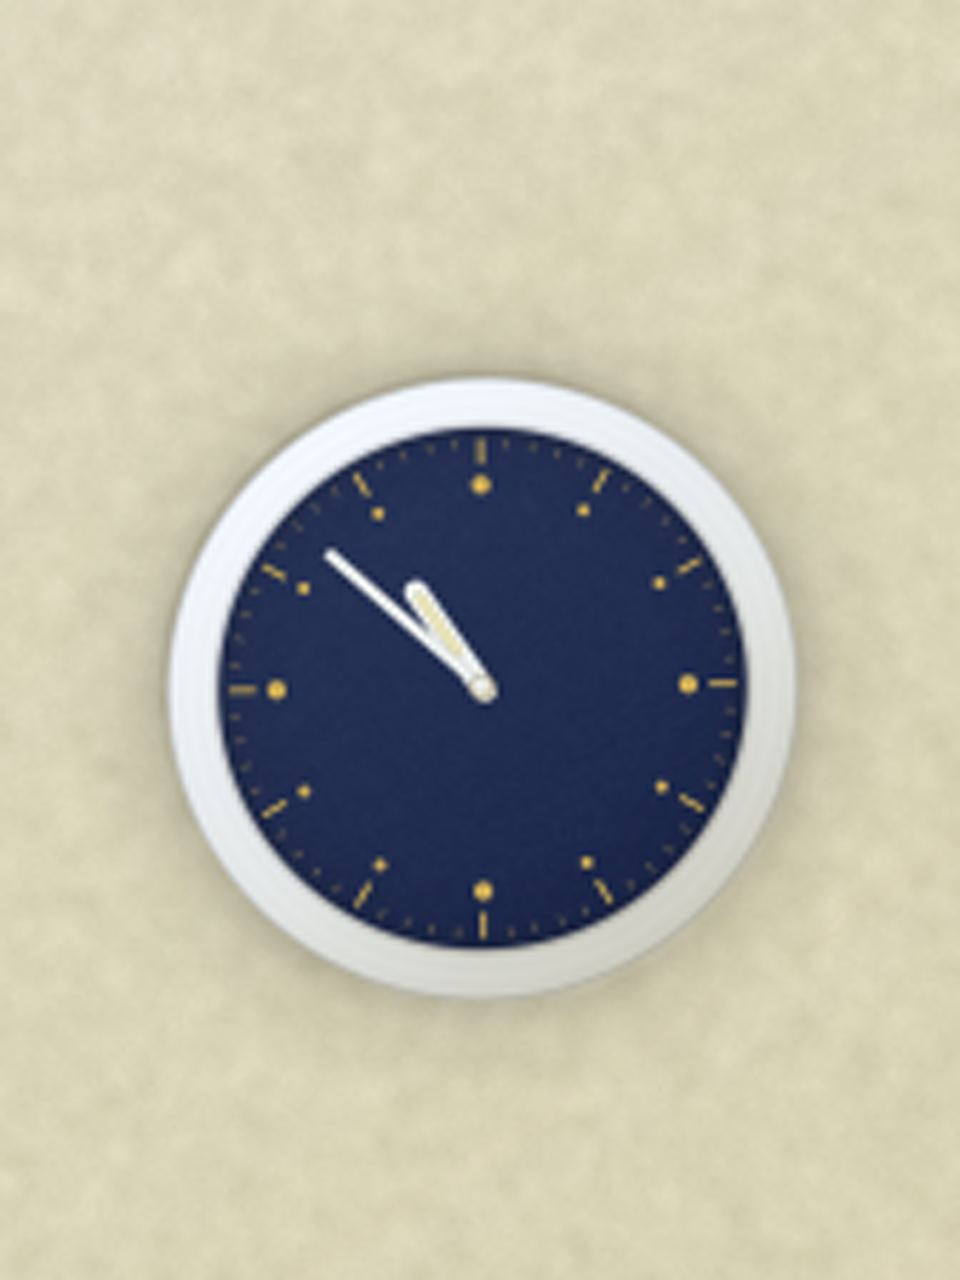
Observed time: 10h52
